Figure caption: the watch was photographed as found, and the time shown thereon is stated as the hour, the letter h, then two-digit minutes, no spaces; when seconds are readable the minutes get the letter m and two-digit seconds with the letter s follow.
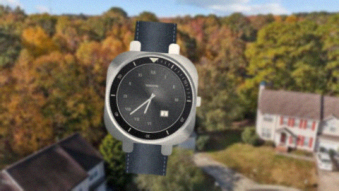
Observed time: 6h38
